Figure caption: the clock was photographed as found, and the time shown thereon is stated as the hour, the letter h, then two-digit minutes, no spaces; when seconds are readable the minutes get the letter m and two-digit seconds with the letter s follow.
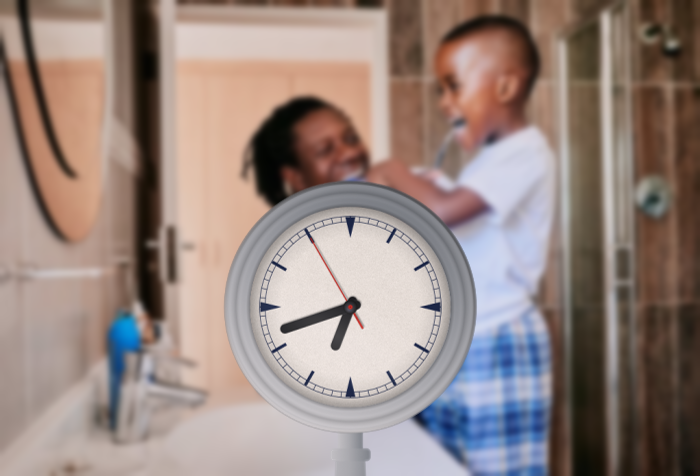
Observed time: 6h41m55s
